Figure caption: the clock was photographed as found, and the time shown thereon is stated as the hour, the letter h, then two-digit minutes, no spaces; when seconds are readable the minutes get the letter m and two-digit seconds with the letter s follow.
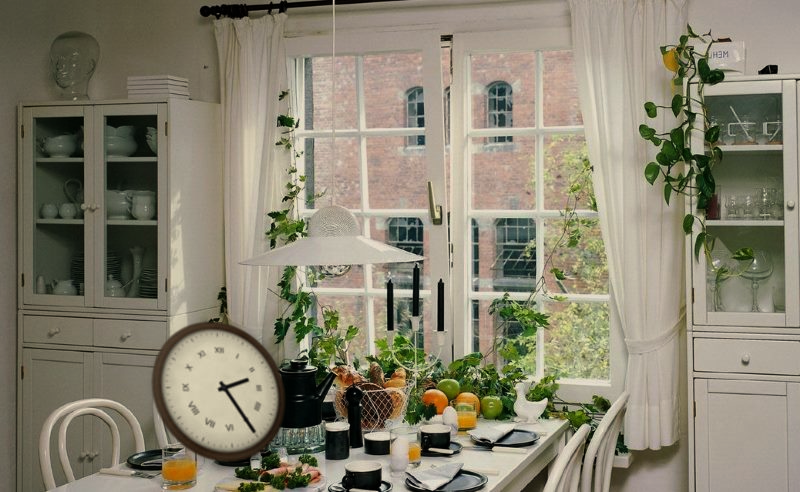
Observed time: 2h25
